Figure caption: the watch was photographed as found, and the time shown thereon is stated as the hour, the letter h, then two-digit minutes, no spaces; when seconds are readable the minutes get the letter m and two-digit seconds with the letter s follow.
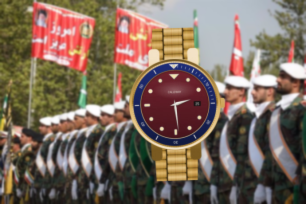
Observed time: 2h29
